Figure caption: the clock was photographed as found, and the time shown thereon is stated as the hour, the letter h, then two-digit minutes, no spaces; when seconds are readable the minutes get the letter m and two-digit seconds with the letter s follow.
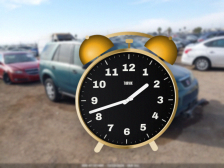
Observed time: 1h42
